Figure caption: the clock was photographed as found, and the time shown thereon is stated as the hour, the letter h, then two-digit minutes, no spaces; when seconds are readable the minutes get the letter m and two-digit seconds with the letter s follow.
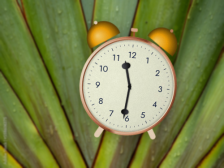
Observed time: 11h31
